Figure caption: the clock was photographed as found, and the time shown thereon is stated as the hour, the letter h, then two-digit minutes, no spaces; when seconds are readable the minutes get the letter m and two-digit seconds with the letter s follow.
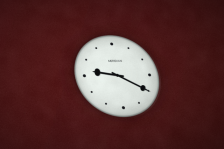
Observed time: 9h20
